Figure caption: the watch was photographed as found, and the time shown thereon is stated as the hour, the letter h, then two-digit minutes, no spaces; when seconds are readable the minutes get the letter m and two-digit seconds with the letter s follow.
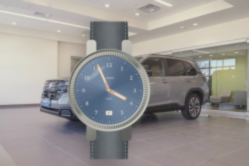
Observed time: 3h56
